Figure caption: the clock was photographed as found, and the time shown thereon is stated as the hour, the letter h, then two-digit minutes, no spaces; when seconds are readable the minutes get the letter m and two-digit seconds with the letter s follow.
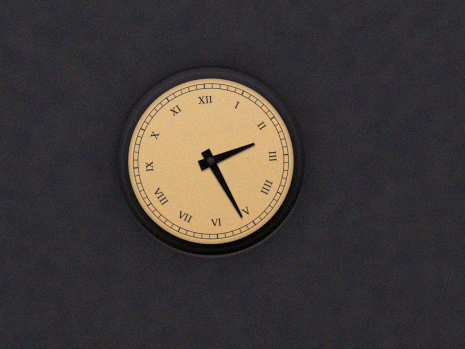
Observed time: 2h26
